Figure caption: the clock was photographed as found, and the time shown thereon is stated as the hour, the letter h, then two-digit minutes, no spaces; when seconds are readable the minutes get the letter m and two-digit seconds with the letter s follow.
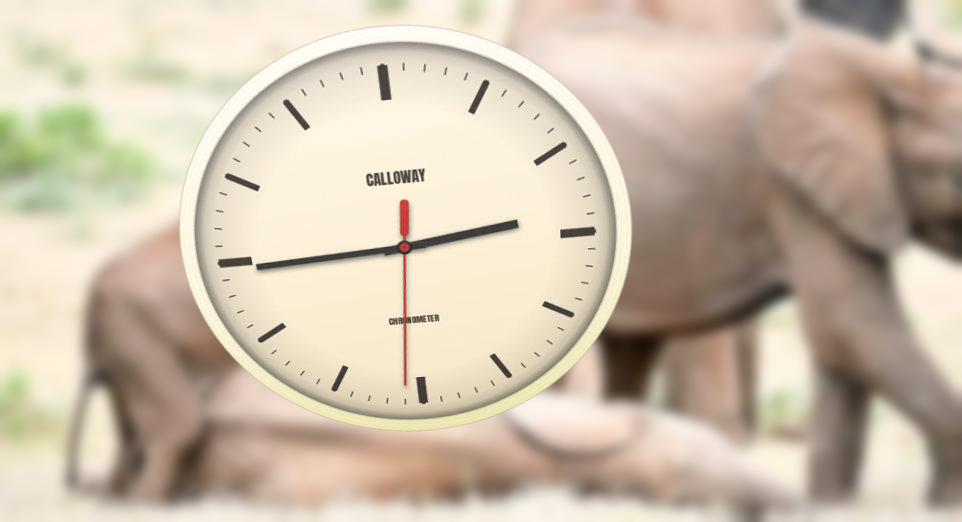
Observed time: 2h44m31s
